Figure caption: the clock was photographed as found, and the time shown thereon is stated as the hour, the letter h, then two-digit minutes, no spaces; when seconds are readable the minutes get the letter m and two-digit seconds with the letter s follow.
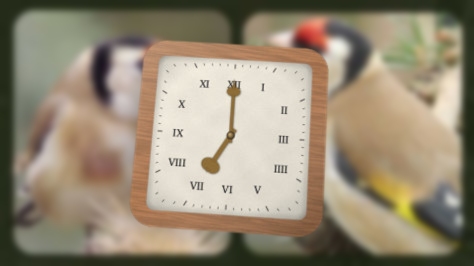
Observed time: 7h00
